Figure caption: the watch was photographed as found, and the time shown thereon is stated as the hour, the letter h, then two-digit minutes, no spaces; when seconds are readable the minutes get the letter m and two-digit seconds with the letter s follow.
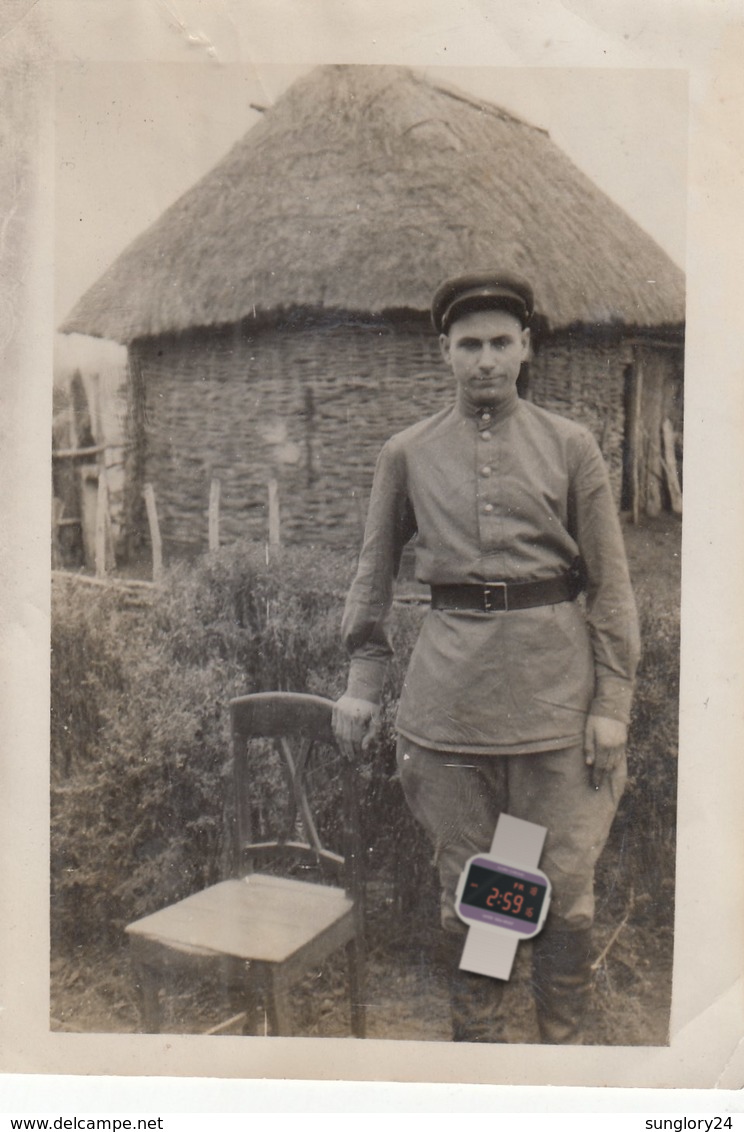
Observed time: 2h59
